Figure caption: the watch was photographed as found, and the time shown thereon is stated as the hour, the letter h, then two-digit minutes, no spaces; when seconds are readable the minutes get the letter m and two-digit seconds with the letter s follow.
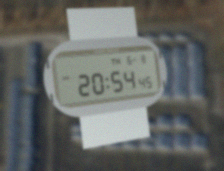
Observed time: 20h54
